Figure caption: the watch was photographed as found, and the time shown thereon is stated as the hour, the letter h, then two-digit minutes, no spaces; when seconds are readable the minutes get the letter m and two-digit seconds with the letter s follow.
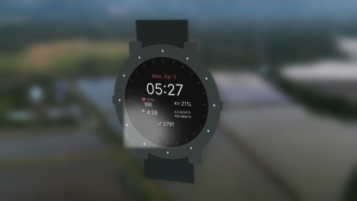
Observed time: 5h27
